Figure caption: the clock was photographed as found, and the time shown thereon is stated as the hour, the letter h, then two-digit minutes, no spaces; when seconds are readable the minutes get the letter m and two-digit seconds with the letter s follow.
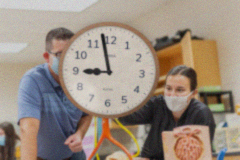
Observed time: 8h58
